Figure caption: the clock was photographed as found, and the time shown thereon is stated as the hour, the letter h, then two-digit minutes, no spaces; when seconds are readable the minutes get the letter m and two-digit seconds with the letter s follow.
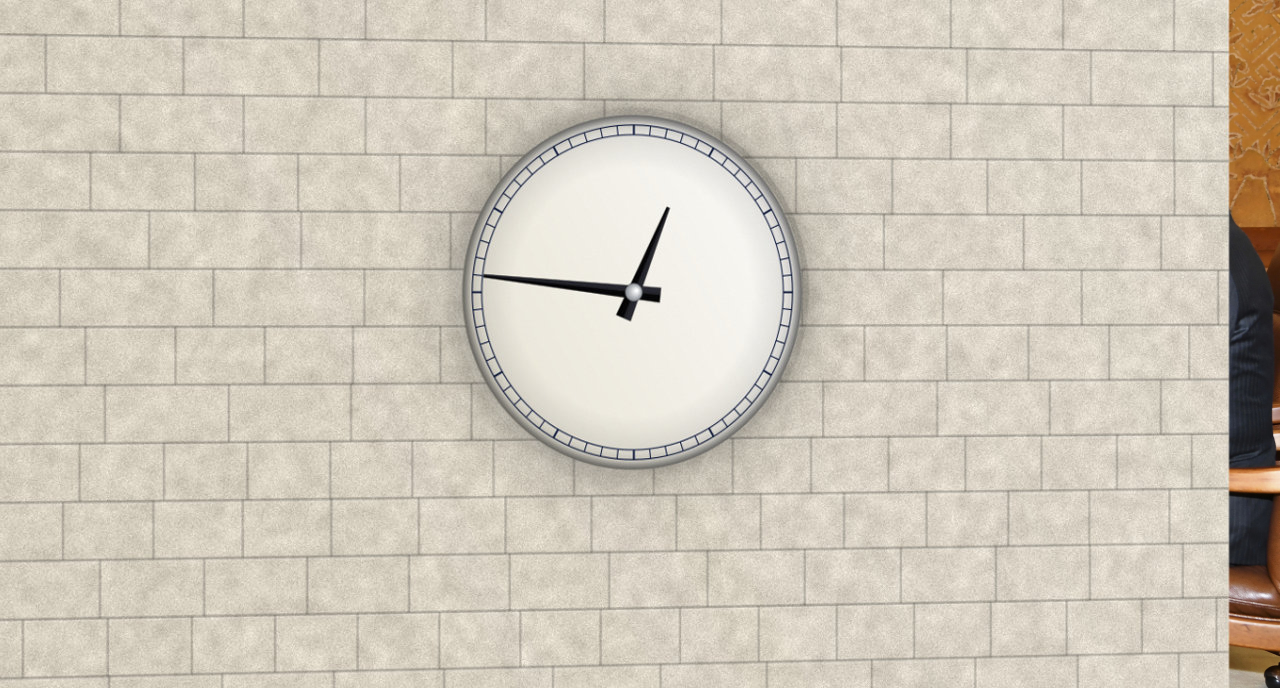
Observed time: 12h46
